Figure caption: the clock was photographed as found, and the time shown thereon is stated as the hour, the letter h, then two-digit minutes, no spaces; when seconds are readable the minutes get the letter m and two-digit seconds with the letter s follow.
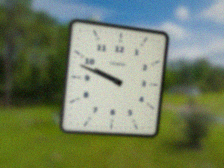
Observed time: 9h48
